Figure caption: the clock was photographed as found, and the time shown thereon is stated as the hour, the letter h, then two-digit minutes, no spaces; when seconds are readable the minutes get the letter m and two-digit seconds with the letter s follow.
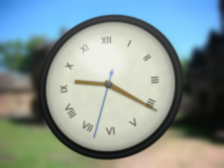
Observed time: 9h20m33s
